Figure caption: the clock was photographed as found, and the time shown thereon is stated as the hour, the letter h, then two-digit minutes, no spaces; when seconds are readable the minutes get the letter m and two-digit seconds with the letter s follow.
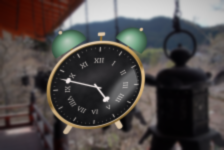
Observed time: 4h48
